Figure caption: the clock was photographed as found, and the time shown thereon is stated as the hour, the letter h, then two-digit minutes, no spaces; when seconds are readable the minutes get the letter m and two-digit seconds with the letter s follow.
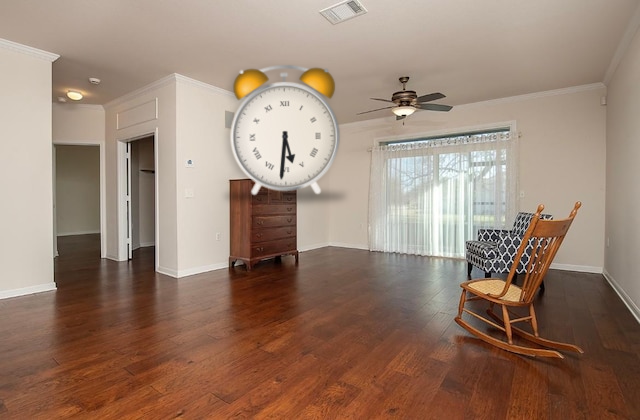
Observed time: 5h31
